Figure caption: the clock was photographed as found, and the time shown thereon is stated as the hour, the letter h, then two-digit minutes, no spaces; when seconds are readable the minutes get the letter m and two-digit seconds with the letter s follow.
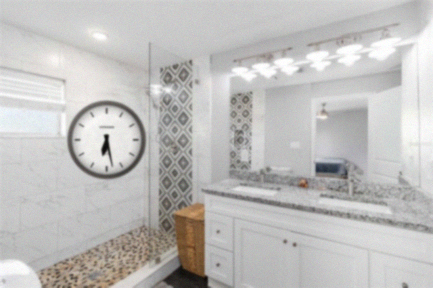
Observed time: 6h28
